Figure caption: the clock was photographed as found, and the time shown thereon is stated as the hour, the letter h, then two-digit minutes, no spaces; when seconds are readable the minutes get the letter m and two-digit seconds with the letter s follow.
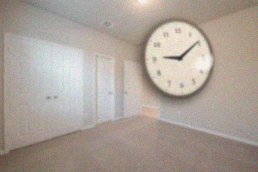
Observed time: 9h09
